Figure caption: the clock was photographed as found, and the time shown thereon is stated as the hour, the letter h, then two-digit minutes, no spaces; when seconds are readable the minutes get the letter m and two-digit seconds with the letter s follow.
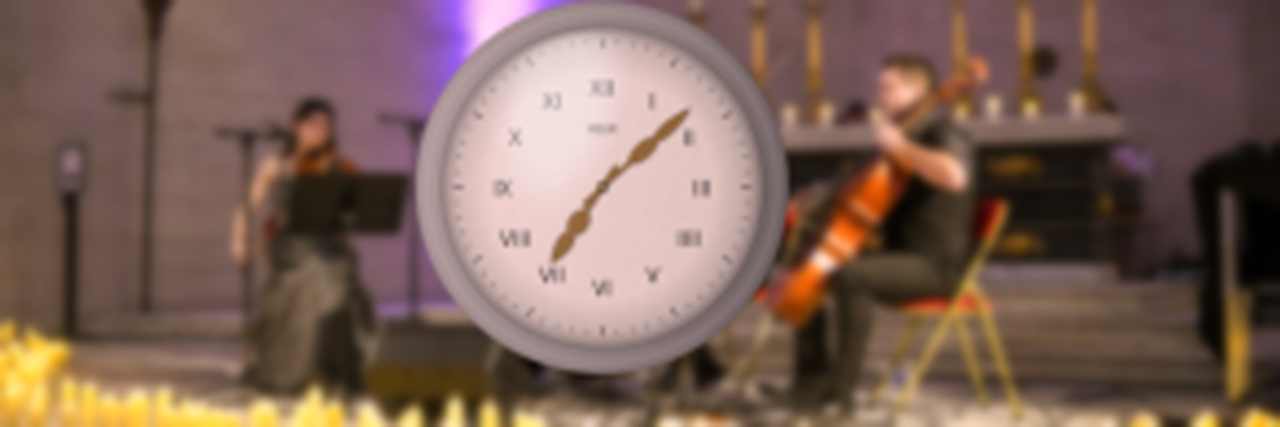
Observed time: 7h08
